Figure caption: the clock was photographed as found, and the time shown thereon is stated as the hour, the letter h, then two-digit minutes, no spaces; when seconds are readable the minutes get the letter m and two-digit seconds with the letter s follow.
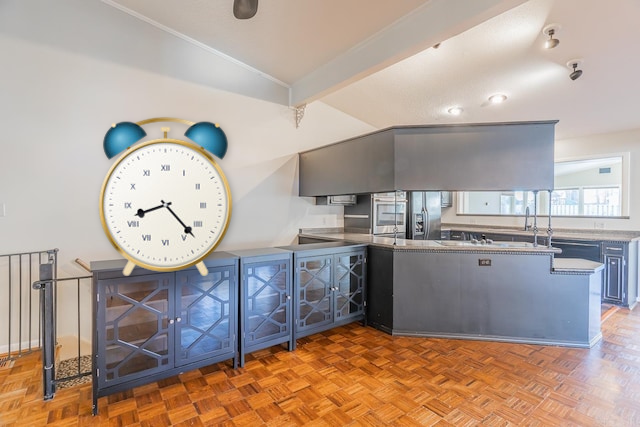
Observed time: 8h23
